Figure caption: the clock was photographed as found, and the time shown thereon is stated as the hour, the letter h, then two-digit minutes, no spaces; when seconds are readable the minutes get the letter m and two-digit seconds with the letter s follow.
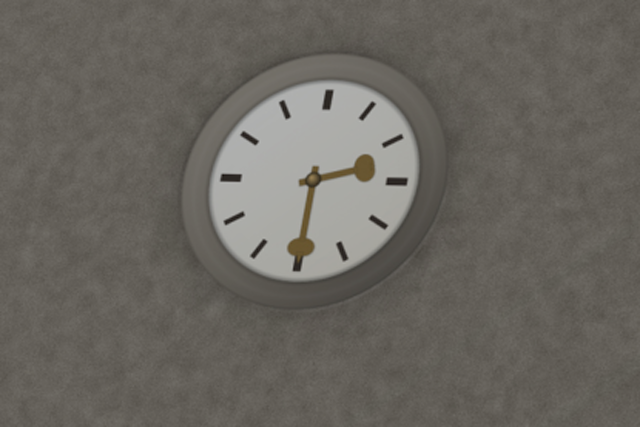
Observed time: 2h30
